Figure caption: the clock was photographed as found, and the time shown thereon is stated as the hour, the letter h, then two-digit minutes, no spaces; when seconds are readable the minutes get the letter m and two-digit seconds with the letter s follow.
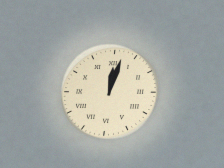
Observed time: 12h02
